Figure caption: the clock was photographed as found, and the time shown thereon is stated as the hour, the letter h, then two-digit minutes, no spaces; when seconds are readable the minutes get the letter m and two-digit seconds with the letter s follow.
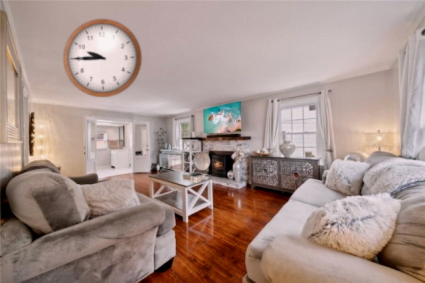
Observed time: 9h45
